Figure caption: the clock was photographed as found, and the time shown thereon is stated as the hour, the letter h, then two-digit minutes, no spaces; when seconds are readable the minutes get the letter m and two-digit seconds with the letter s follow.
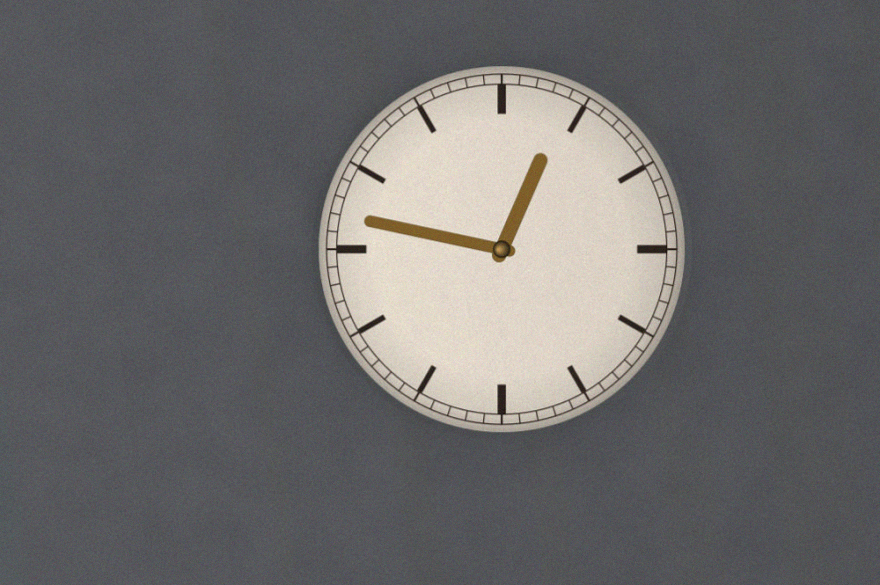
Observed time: 12h47
